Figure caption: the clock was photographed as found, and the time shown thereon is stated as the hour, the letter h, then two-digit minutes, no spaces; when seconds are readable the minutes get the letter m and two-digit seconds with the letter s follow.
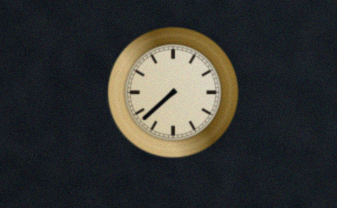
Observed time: 7h38
